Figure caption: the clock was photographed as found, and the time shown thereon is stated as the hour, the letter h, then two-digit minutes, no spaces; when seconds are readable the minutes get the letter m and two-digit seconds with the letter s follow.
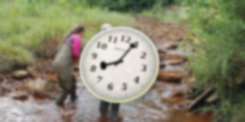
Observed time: 8h04
